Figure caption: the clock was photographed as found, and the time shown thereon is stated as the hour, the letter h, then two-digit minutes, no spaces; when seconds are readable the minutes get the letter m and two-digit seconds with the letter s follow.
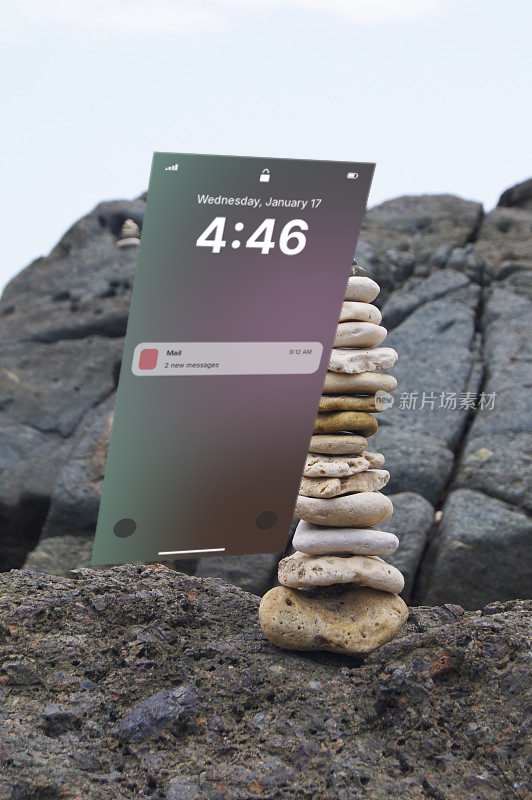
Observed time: 4h46
